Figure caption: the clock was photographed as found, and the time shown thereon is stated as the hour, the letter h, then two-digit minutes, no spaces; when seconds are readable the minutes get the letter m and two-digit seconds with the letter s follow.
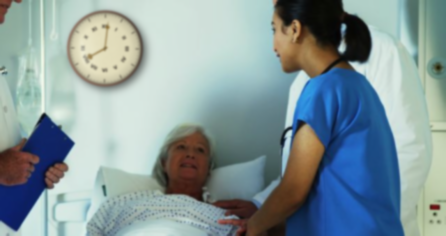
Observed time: 8h01
